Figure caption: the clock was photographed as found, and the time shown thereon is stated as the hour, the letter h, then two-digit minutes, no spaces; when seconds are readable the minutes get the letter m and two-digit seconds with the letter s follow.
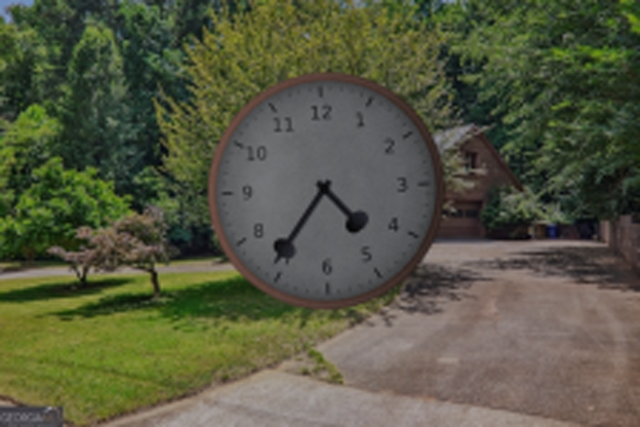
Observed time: 4h36
